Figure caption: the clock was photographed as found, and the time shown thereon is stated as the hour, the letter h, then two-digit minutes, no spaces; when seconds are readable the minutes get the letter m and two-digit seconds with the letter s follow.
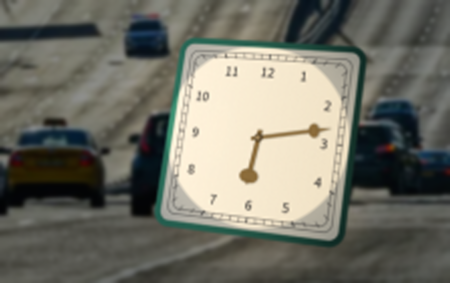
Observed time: 6h13
